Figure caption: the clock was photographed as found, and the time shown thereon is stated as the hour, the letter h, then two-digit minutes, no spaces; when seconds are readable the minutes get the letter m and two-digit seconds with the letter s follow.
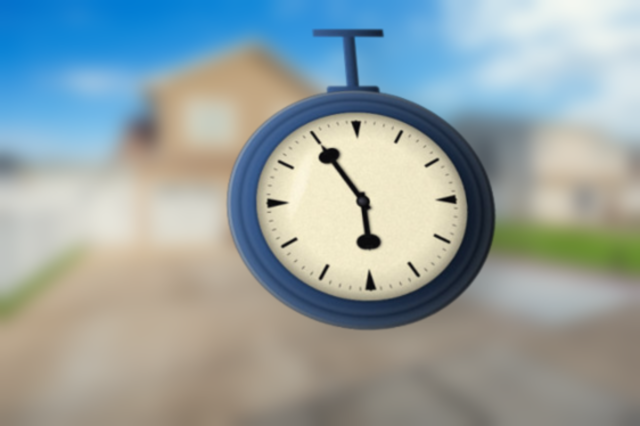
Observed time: 5h55
